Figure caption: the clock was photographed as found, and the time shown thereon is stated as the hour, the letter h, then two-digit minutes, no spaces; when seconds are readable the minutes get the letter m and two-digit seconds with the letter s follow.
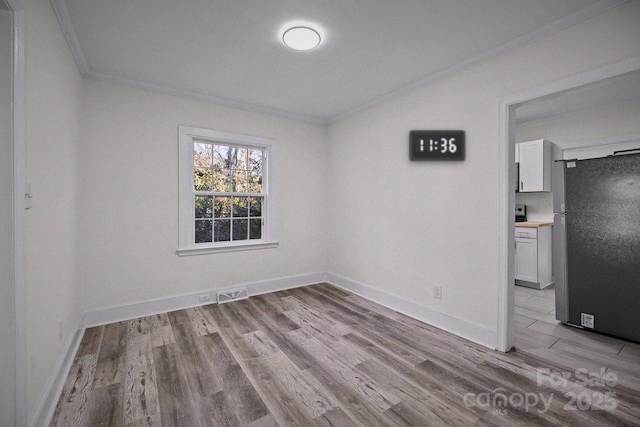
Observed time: 11h36
